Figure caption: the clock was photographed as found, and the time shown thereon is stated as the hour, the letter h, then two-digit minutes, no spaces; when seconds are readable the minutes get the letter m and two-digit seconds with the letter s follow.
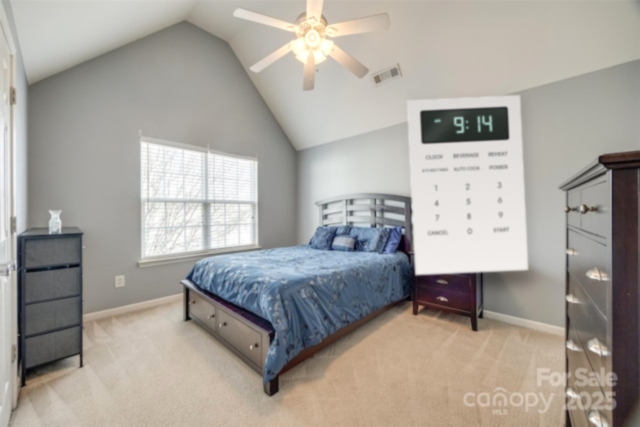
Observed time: 9h14
